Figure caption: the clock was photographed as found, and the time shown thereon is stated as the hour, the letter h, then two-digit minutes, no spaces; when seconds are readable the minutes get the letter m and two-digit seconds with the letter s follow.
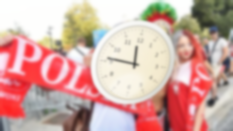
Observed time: 11h46
